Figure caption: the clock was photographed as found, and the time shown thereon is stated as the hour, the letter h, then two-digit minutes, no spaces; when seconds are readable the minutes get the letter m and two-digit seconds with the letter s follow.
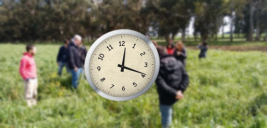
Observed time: 12h19
